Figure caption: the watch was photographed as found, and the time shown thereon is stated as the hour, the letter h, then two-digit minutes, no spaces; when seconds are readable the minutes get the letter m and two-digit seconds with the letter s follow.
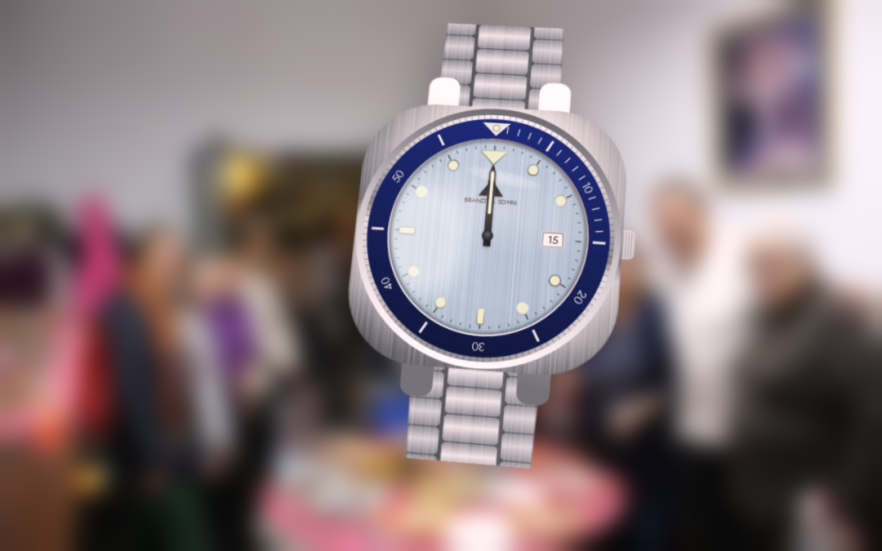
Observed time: 12h00
